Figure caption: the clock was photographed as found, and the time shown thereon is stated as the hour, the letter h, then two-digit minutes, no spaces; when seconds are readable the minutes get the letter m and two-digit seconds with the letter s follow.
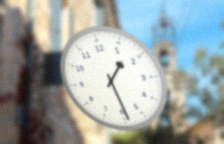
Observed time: 1h29
